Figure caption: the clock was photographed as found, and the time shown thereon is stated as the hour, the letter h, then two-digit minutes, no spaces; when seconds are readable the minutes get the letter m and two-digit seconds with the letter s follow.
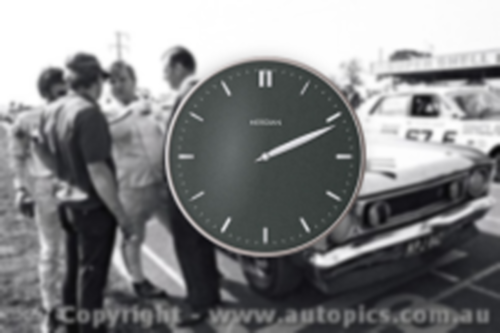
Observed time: 2h11
